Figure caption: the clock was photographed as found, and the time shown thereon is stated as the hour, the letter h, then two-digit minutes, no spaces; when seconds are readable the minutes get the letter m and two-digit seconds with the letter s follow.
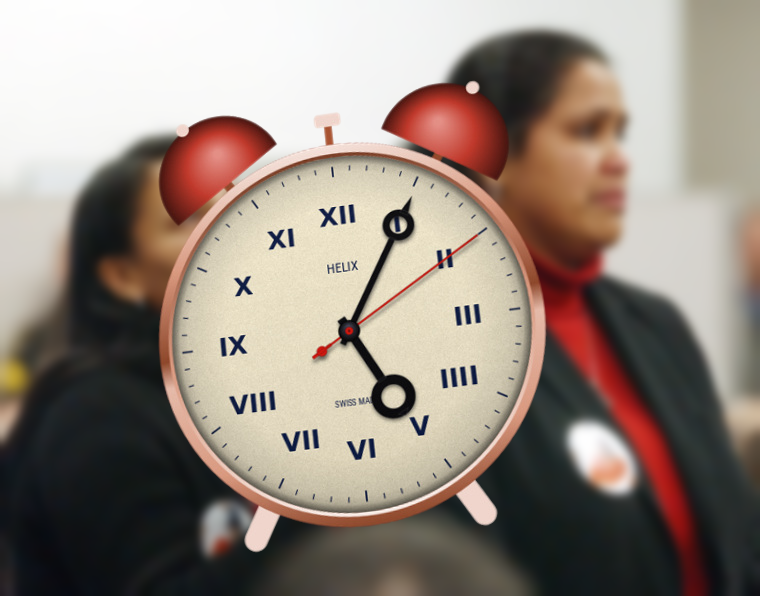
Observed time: 5h05m10s
